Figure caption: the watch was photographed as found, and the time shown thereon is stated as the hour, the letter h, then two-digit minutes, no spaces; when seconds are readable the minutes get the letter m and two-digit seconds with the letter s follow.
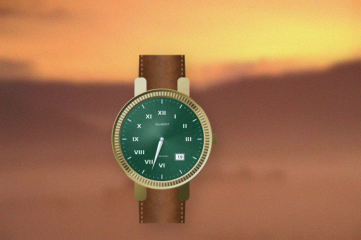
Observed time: 6h33
